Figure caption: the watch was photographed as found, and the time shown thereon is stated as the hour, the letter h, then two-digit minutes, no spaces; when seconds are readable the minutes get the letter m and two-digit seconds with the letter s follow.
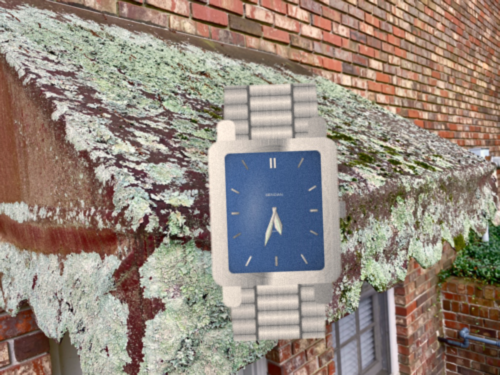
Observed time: 5h33
